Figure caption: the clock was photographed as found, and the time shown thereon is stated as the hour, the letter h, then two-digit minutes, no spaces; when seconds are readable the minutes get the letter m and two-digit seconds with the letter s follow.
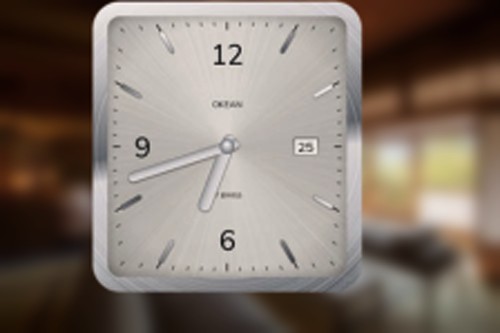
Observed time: 6h42
